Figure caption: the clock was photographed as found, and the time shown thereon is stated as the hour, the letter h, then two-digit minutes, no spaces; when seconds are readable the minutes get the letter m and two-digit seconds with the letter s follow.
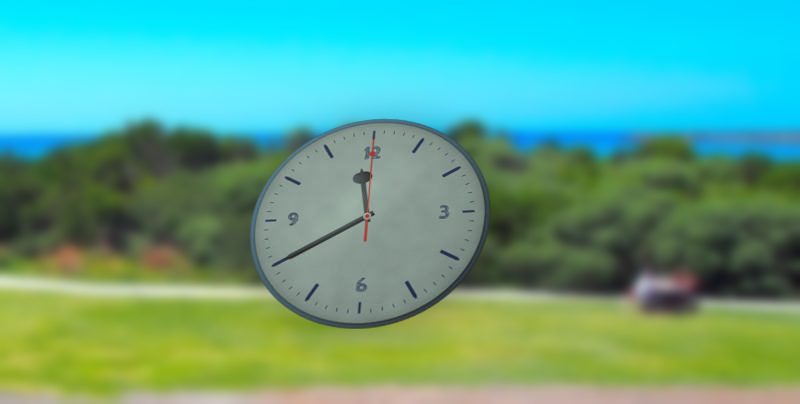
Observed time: 11h40m00s
